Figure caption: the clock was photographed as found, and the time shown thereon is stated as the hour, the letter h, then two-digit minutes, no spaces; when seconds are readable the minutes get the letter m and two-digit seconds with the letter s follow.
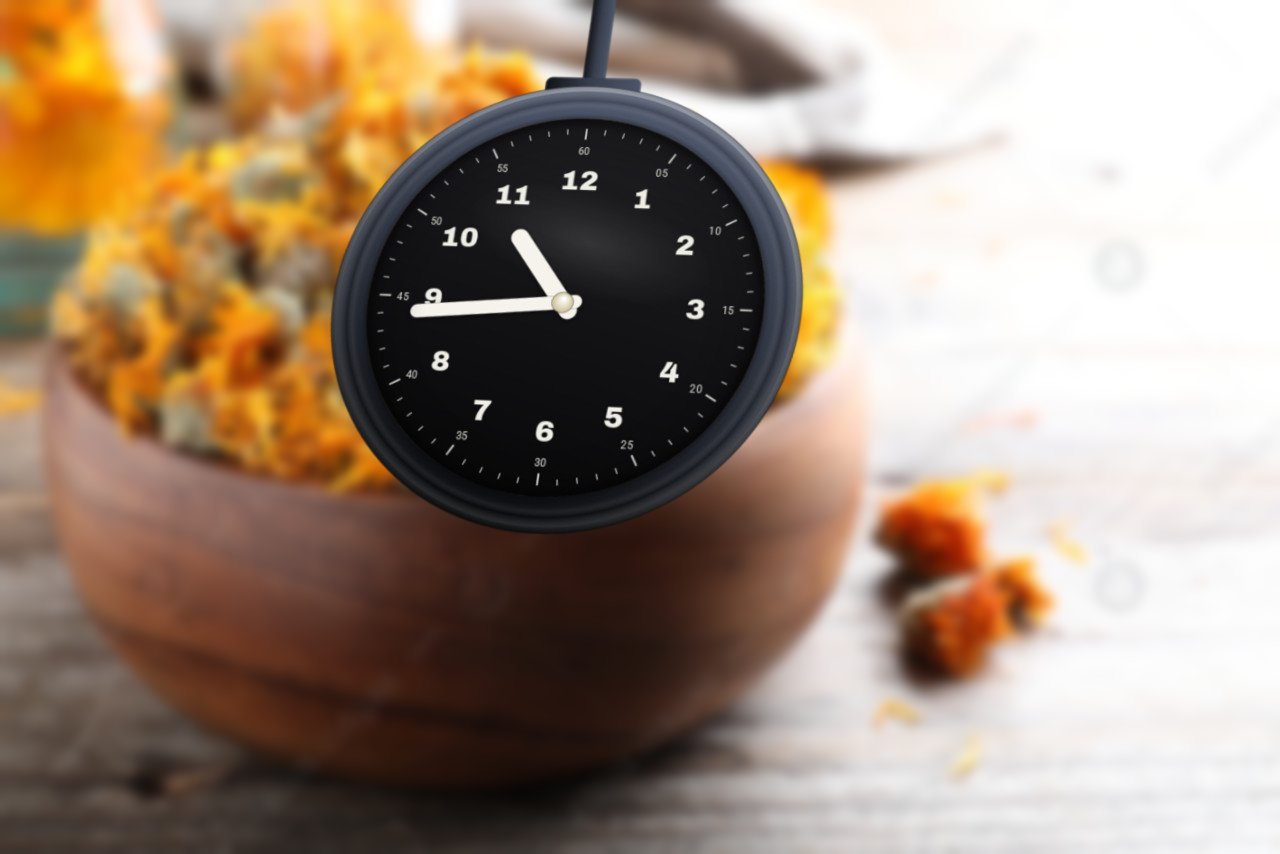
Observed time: 10h44
